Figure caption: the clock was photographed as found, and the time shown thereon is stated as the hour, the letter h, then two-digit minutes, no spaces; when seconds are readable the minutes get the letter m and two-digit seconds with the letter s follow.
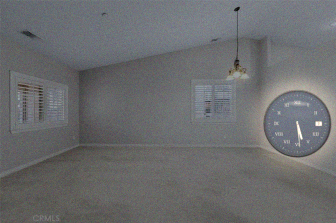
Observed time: 5h29
